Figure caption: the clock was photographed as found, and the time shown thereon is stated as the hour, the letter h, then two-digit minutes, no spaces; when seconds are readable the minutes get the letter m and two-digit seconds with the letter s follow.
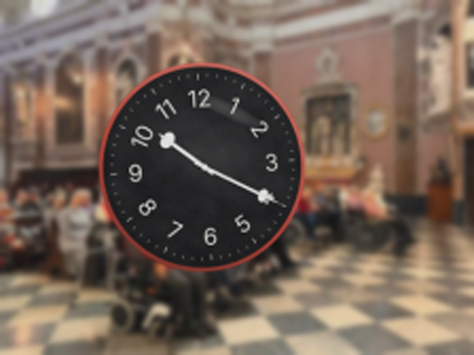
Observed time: 10h20
